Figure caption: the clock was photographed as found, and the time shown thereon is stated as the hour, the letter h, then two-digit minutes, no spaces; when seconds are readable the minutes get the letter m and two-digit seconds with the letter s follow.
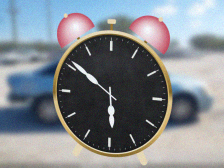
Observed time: 5h51
